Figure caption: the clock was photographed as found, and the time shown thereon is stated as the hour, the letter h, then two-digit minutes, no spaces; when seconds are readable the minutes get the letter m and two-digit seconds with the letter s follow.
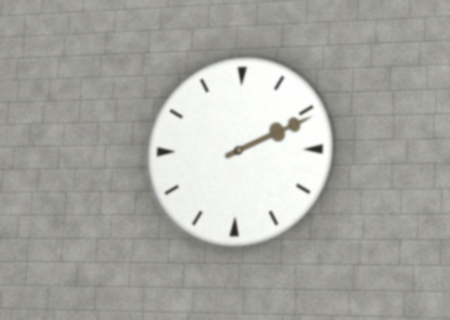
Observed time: 2h11
